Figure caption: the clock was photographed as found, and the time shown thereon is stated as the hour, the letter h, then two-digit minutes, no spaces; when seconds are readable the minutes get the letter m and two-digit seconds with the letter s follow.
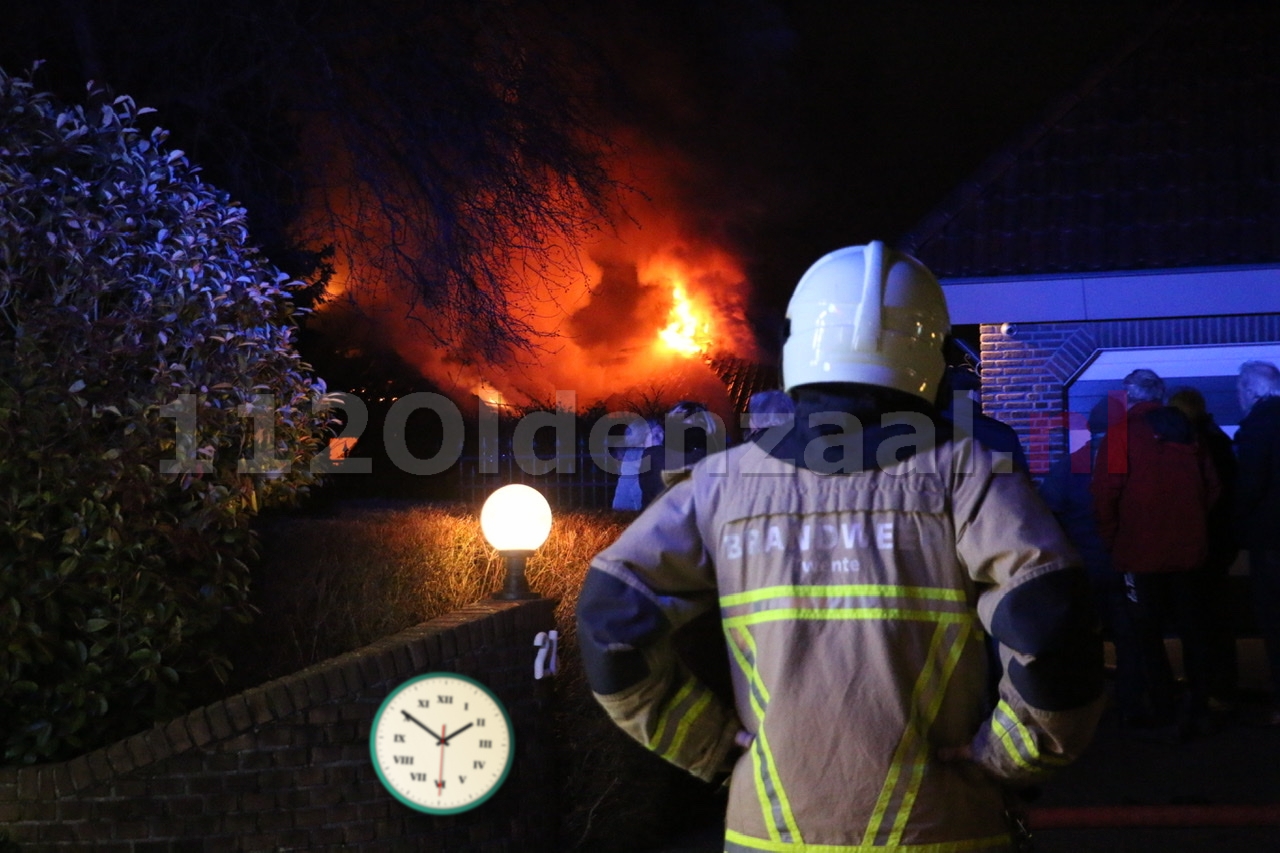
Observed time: 1h50m30s
